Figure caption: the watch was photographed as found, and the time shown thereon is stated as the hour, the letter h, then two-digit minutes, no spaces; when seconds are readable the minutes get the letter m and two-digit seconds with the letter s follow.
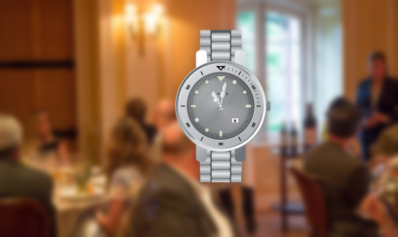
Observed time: 11h02
